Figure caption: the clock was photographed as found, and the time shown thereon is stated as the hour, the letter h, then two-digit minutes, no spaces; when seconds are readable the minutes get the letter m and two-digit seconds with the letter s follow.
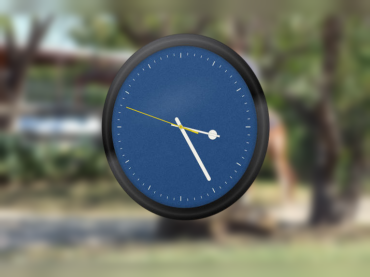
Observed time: 3h24m48s
